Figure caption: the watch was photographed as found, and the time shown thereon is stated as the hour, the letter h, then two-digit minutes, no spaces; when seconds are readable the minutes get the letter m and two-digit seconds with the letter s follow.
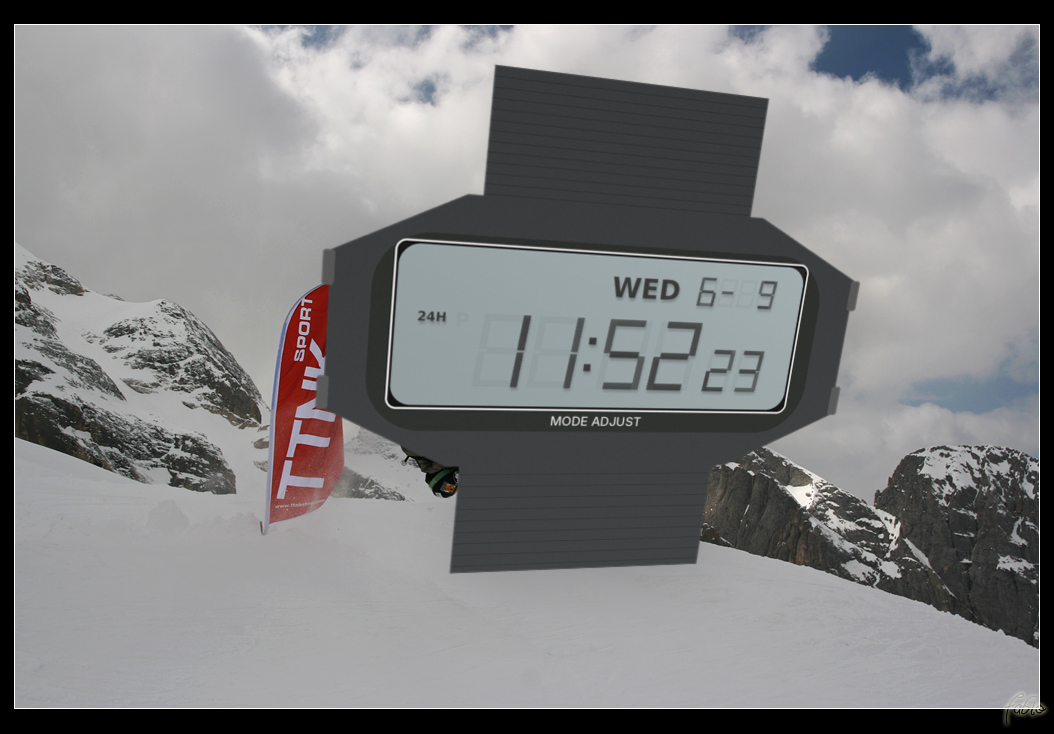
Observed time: 11h52m23s
